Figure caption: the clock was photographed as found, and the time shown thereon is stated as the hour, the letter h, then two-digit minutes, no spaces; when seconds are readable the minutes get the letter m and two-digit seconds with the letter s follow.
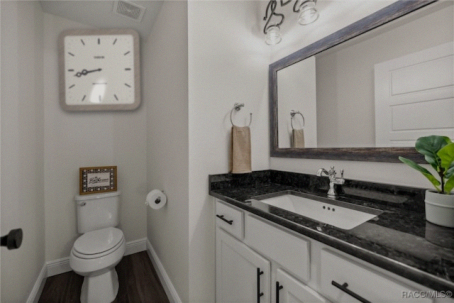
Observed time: 8h43
